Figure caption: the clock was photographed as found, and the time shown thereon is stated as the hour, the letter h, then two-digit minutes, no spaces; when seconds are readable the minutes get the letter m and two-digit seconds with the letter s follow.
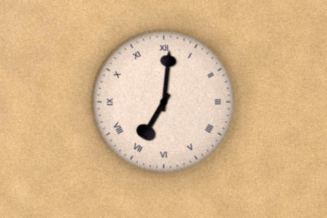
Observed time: 7h01
